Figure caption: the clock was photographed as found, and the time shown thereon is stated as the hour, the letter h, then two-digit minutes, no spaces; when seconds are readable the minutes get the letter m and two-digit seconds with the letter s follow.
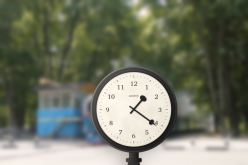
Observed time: 1h21
